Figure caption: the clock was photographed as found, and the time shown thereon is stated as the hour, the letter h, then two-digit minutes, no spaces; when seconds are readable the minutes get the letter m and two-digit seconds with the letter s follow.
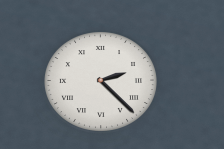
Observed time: 2h23
